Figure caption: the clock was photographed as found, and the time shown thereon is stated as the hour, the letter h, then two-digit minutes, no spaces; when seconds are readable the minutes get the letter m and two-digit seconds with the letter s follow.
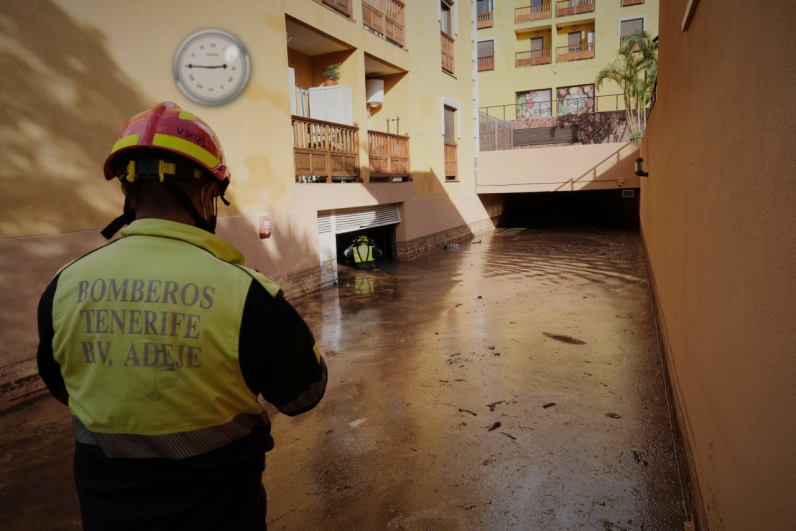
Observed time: 2h45
